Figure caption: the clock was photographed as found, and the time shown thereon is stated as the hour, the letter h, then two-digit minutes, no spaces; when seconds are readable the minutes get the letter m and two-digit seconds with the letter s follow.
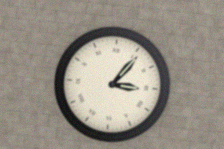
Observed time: 3h06
